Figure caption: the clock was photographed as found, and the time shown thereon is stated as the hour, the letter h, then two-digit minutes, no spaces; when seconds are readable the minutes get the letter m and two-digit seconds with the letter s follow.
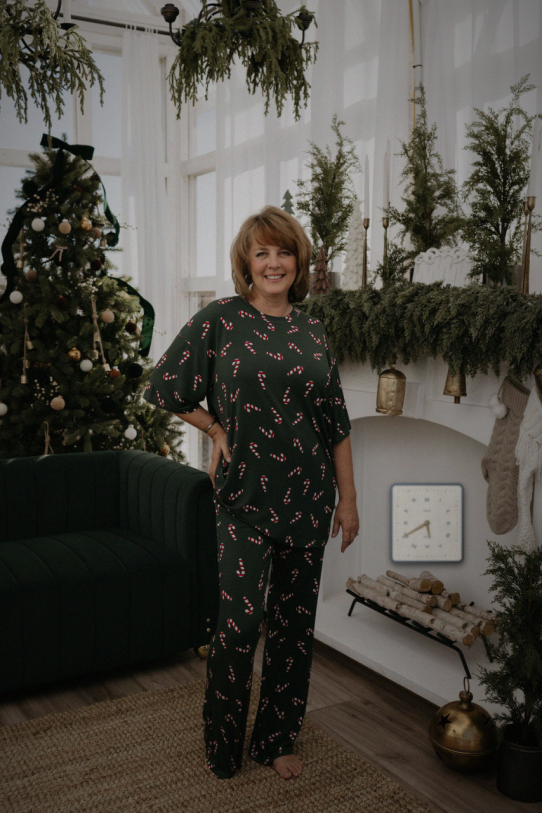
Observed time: 5h40
